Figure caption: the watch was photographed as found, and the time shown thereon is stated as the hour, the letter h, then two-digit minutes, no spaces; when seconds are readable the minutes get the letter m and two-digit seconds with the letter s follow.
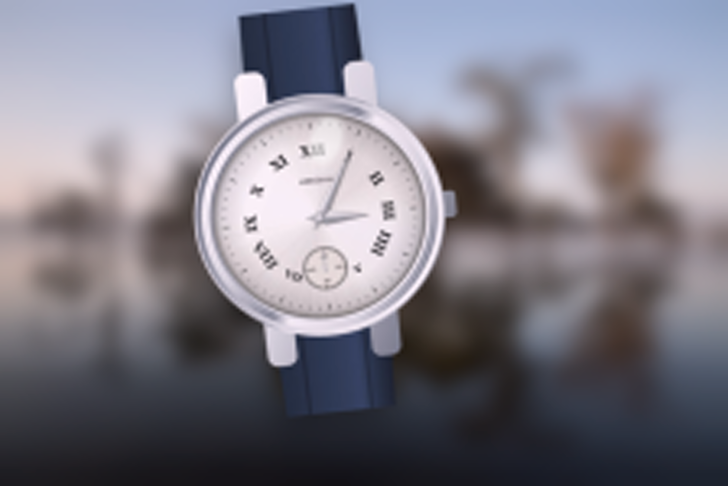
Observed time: 3h05
